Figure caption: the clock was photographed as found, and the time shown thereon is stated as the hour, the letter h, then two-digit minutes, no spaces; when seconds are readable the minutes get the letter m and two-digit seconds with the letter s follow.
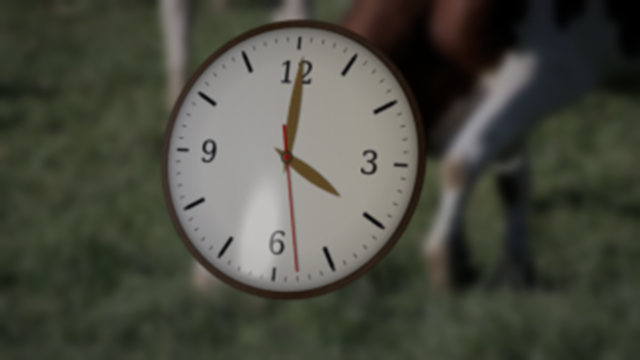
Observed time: 4h00m28s
